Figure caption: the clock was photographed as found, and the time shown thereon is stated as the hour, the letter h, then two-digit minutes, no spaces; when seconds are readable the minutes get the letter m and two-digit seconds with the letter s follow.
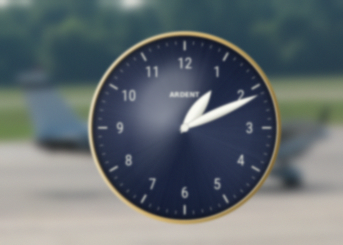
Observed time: 1h11
